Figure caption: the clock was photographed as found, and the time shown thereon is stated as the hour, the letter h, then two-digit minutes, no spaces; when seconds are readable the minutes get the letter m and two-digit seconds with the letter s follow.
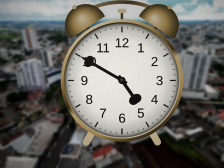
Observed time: 4h50
